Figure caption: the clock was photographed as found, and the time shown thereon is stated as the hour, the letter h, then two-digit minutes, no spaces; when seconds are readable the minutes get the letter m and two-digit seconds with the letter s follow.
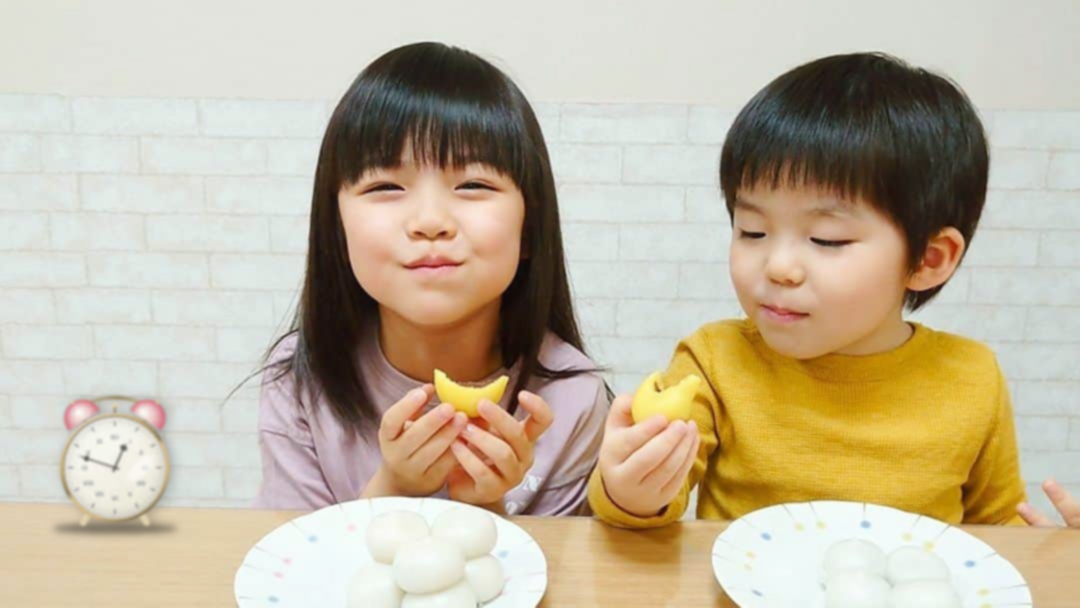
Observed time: 12h48
